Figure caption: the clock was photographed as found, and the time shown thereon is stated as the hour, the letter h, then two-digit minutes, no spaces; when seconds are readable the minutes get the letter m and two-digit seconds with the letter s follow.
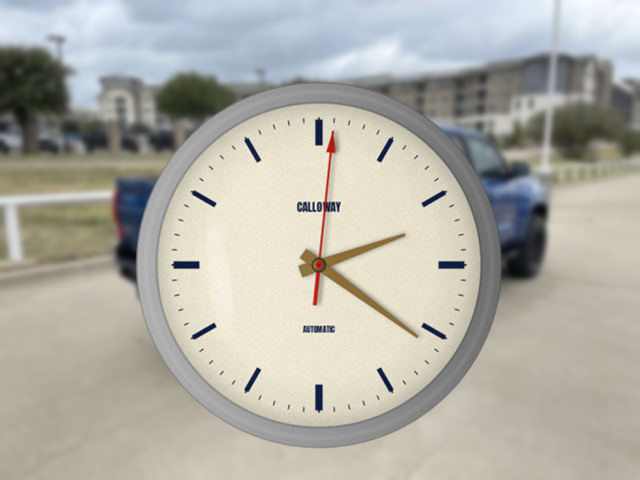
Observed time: 2h21m01s
